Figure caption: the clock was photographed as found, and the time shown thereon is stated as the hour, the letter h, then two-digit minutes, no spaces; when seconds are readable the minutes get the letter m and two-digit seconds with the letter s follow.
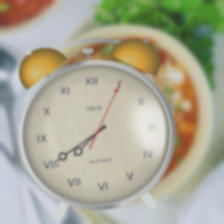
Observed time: 7h40m05s
